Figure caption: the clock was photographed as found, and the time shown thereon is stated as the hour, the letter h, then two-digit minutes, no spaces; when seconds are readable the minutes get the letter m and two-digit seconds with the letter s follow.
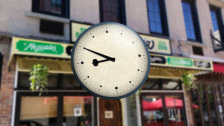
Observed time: 8h50
